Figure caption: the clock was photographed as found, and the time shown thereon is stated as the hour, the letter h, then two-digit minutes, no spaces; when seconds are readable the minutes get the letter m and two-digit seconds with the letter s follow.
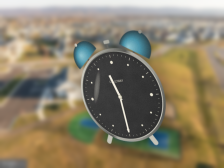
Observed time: 11h30
